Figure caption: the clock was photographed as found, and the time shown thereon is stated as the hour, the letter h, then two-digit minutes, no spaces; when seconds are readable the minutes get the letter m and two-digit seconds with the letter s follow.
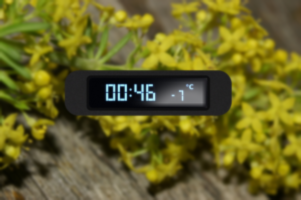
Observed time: 0h46
